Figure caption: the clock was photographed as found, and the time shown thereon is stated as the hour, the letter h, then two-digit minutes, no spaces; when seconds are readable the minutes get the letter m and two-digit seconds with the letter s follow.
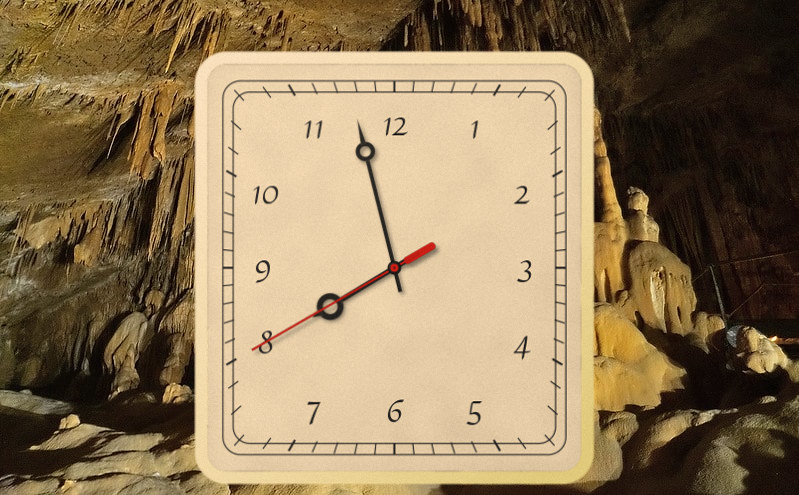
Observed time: 7h57m40s
